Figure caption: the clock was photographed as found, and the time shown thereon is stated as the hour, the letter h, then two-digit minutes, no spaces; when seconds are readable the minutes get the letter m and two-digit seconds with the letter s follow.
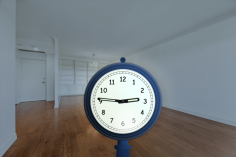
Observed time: 2h46
